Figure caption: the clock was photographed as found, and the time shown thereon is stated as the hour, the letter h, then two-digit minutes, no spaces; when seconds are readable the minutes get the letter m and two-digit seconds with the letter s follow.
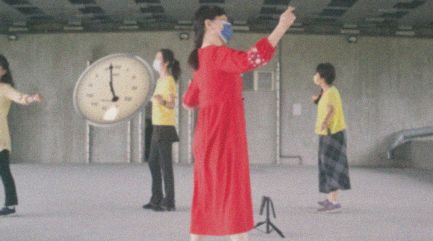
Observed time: 4h57
